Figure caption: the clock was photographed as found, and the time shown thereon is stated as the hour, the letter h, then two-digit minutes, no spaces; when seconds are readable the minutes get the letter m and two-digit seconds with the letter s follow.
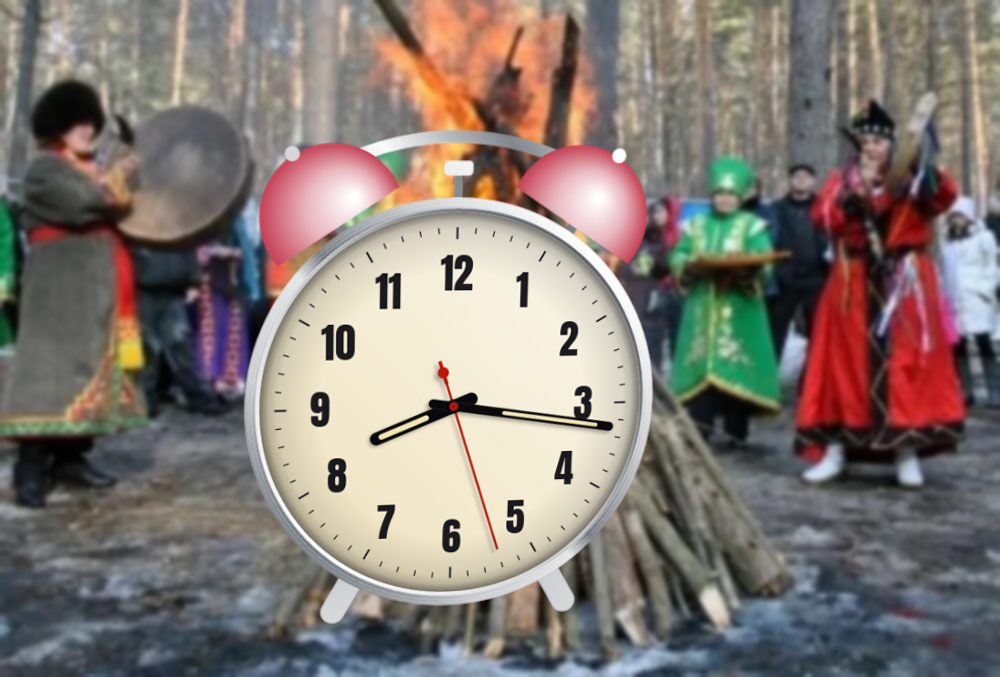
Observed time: 8h16m27s
